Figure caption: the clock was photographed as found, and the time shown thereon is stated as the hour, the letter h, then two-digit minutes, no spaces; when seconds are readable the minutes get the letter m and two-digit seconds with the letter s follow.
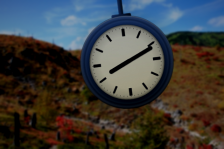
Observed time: 8h11
